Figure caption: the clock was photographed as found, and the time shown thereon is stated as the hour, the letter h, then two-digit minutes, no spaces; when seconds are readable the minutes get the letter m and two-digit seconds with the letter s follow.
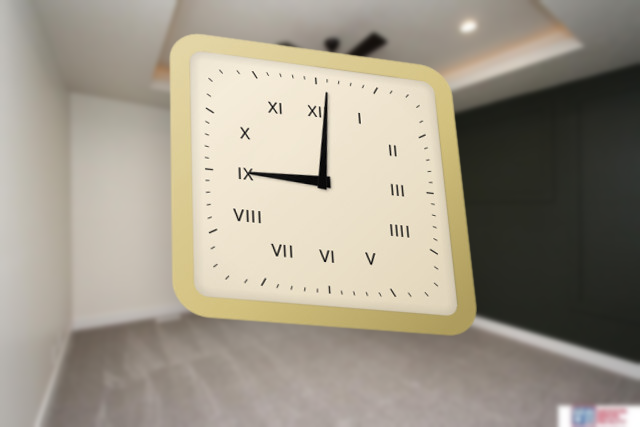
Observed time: 9h01
